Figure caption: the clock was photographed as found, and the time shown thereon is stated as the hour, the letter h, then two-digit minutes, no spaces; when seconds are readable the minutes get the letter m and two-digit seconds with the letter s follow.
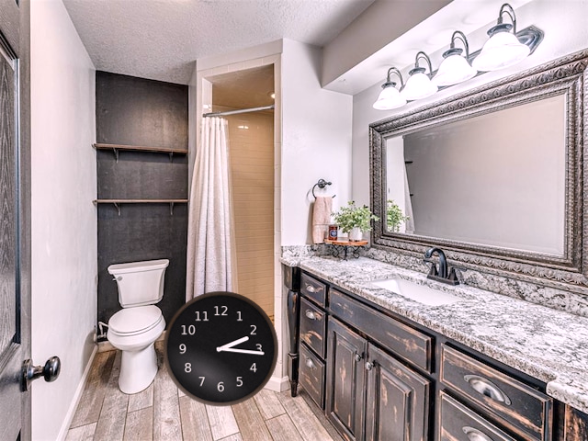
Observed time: 2h16
